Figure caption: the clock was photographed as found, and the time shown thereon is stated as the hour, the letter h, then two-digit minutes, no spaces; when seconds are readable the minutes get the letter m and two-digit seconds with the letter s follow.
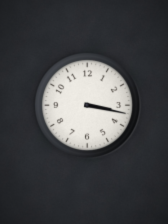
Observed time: 3h17
